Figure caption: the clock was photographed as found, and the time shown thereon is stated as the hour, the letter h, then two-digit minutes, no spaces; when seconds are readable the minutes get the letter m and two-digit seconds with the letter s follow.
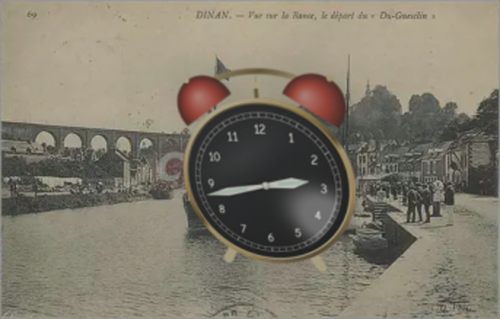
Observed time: 2h43
